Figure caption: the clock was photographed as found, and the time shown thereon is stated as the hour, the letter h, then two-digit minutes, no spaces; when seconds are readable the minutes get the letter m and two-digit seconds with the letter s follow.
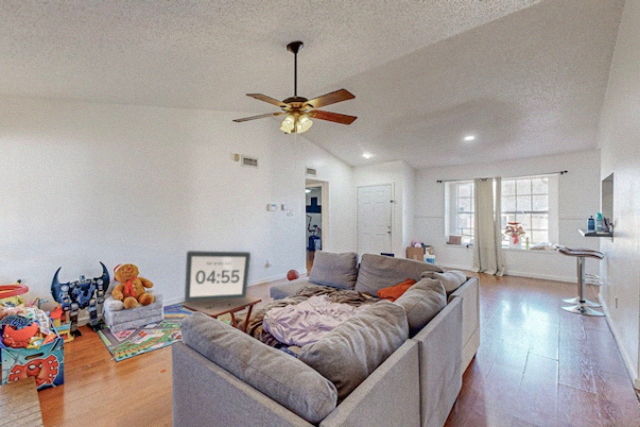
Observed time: 4h55
